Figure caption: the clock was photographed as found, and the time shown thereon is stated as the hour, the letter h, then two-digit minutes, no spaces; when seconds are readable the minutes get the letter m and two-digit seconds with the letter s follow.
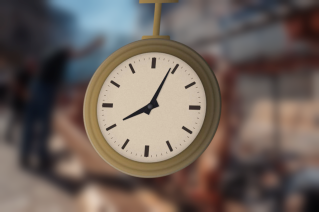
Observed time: 8h04
